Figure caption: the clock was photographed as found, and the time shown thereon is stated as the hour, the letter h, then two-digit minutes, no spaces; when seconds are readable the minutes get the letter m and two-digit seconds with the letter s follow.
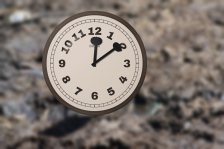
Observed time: 12h09
